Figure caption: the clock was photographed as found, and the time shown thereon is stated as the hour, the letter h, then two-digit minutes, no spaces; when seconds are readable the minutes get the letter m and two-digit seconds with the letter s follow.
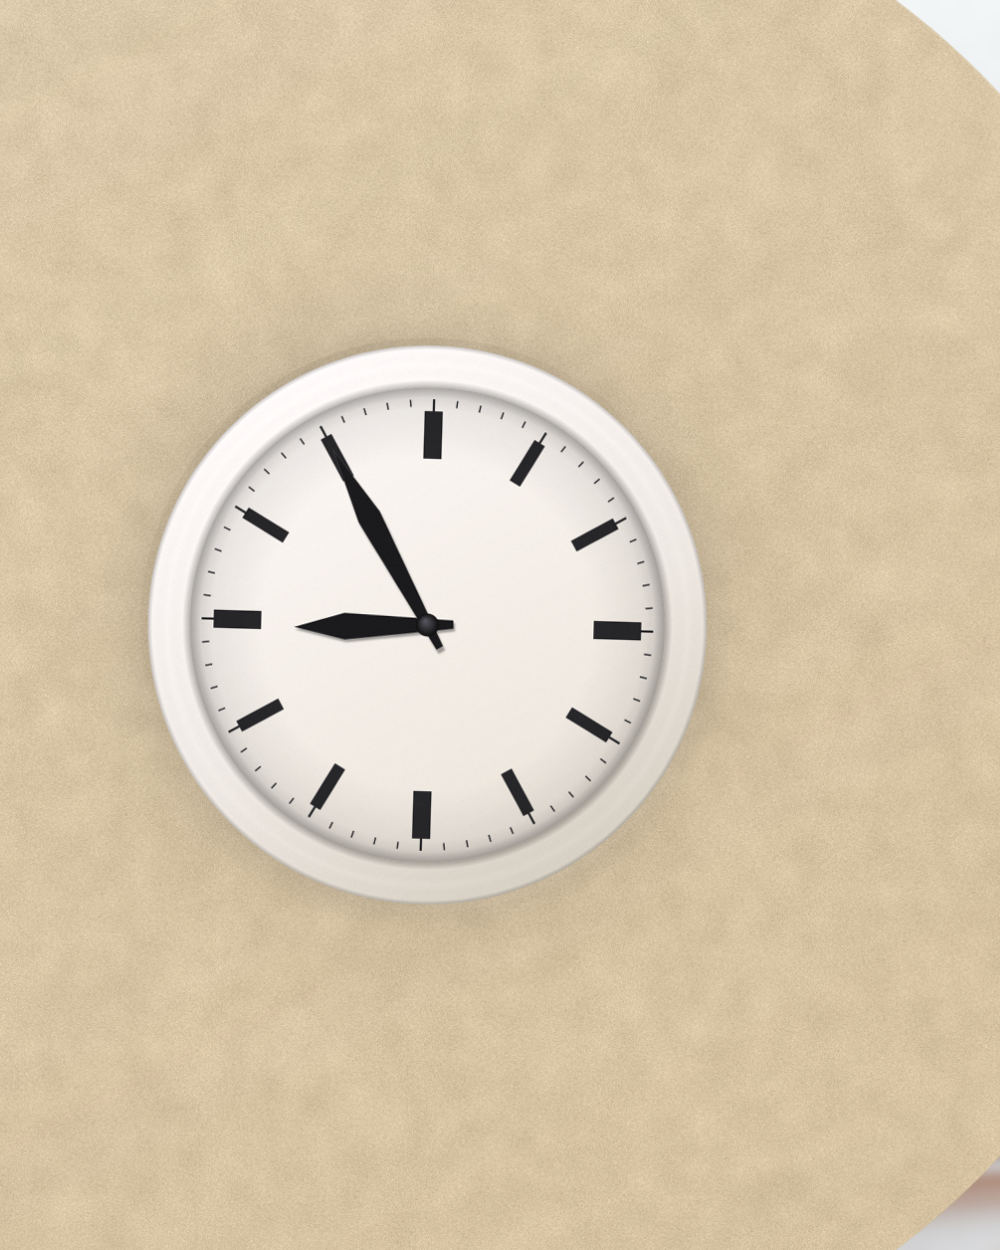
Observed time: 8h55
